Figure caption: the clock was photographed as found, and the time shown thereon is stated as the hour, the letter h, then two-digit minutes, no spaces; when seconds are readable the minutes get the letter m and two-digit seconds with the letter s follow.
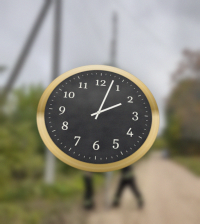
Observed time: 2h03
